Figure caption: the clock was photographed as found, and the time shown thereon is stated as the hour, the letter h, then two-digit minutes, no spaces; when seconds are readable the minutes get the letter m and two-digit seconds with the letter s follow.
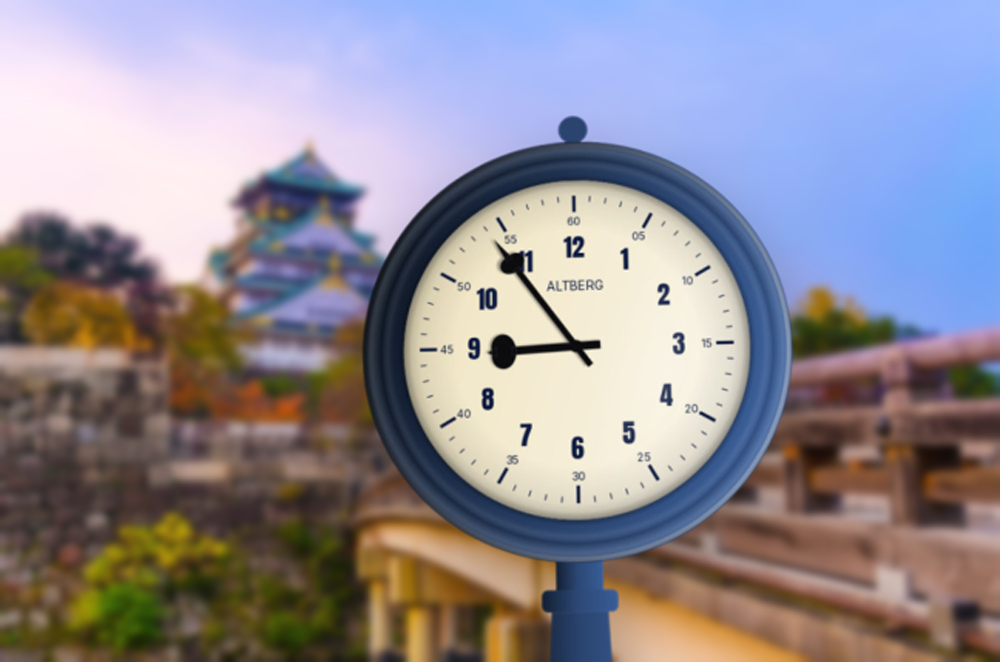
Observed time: 8h54
